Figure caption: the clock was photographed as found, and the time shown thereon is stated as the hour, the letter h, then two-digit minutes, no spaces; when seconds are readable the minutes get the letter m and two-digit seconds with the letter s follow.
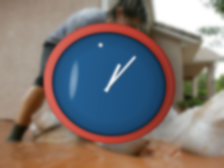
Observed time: 1h08
